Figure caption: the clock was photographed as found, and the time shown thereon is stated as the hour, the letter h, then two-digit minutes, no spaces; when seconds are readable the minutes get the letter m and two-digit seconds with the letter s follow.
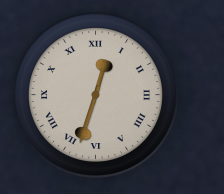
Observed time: 12h33
